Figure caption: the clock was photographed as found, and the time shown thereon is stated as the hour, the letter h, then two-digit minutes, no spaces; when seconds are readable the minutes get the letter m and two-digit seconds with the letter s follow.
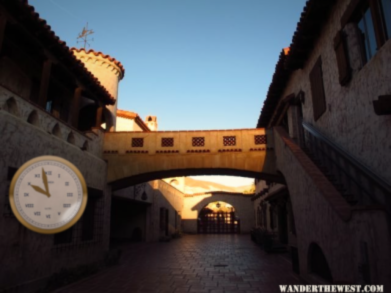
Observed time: 9h58
